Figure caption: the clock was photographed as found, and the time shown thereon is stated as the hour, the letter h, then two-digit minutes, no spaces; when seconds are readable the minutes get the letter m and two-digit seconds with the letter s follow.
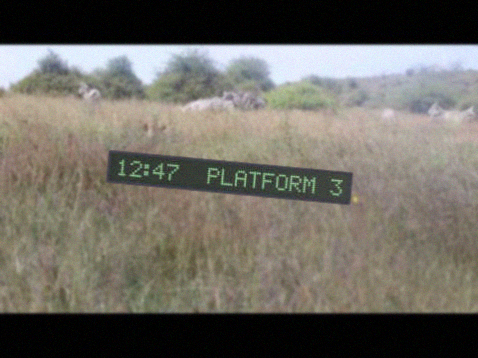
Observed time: 12h47
